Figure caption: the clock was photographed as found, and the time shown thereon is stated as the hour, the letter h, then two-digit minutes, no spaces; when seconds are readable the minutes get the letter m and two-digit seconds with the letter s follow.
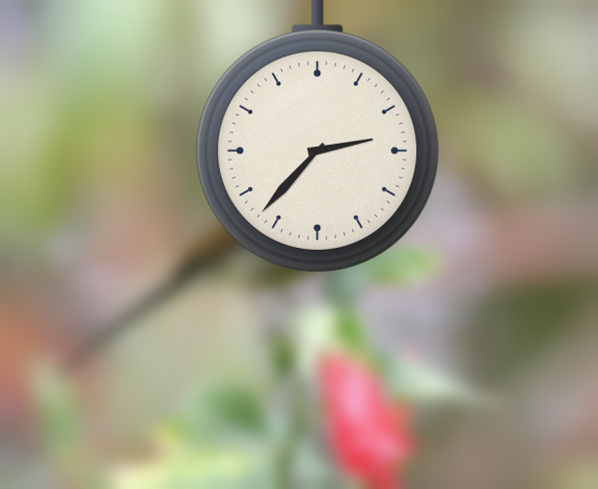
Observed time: 2h37
